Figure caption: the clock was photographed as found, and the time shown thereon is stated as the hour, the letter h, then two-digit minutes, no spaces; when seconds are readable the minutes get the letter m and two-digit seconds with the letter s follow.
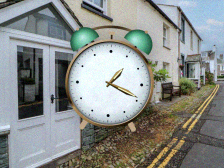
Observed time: 1h19
